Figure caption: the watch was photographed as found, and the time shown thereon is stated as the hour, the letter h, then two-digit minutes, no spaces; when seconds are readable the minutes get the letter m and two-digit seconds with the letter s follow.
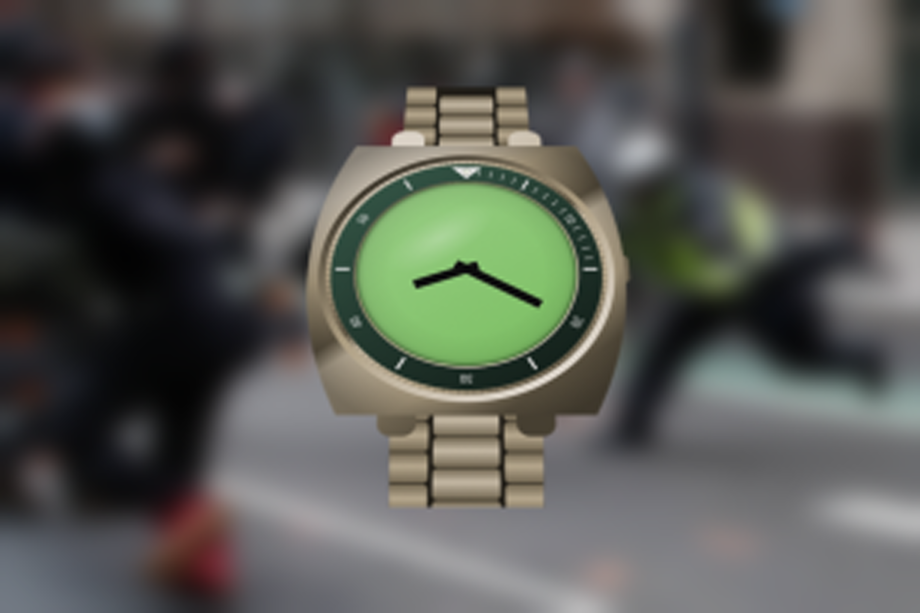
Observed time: 8h20
